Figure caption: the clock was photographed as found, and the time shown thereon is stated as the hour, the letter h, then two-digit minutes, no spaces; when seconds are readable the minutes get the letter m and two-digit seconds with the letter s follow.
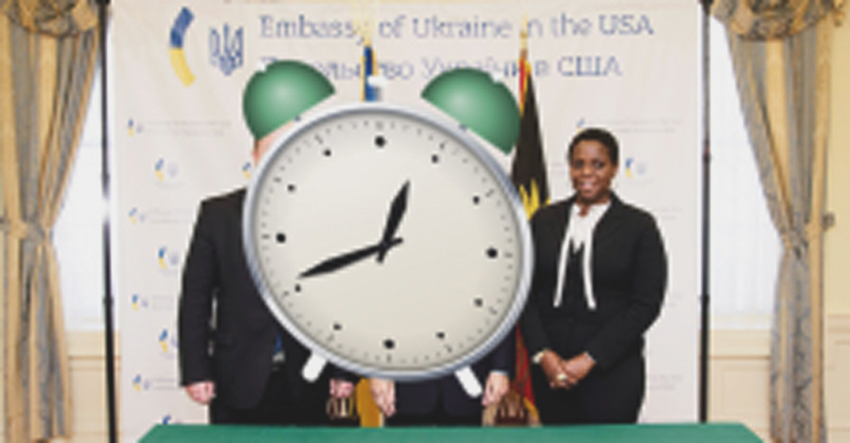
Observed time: 12h41
